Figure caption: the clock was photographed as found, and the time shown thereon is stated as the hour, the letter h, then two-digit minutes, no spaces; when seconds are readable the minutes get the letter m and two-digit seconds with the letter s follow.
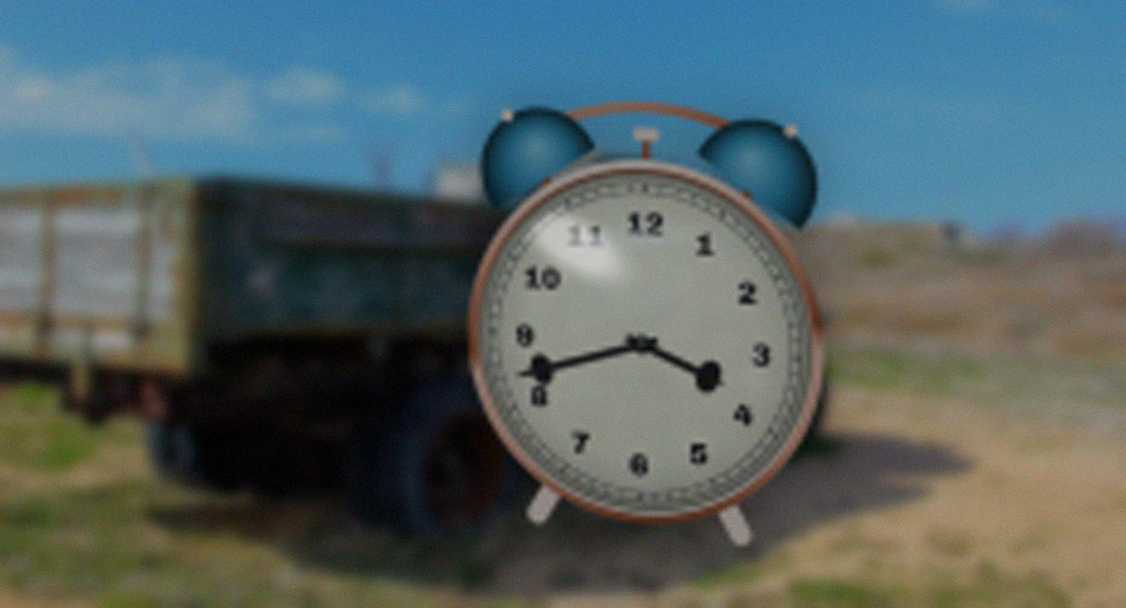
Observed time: 3h42
